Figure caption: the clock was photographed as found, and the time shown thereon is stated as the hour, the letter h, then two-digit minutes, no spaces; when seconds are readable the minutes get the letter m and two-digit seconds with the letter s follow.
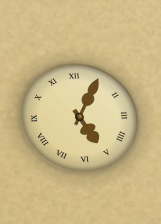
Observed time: 5h05
